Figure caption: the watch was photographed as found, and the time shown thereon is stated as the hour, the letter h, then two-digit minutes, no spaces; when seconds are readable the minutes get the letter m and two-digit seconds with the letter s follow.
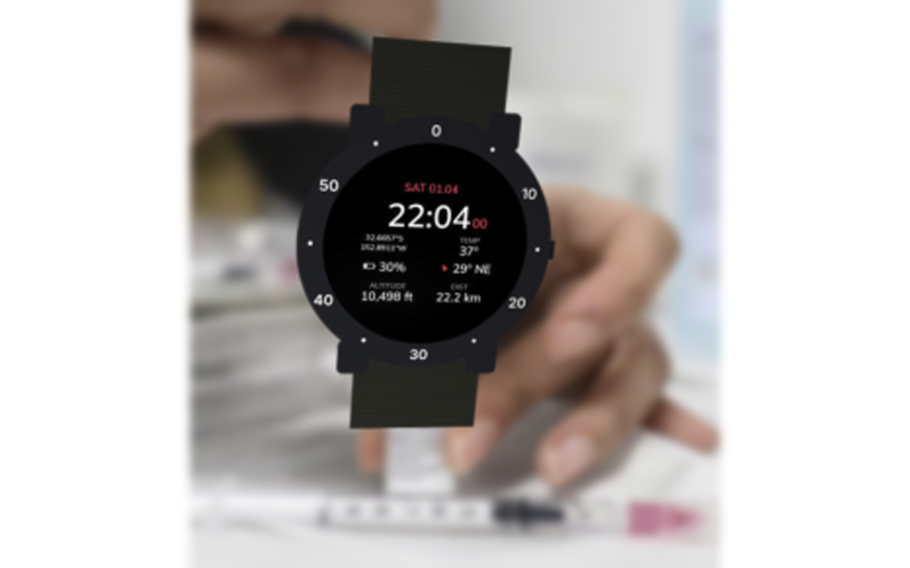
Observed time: 22h04
